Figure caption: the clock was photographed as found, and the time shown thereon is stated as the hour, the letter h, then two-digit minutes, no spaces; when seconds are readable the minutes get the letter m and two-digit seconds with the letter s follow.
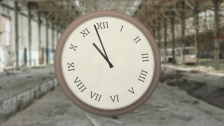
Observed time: 10h58
